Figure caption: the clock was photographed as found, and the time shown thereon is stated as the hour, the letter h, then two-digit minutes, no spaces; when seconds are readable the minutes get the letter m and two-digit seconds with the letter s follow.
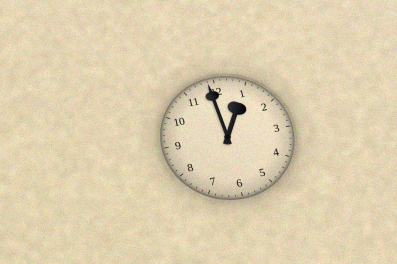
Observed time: 12h59
